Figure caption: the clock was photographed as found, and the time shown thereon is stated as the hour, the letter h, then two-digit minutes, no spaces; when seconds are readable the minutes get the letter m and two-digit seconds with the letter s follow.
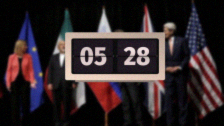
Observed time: 5h28
